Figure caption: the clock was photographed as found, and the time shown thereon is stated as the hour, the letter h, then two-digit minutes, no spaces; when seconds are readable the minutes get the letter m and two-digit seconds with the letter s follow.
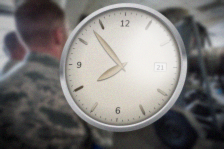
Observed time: 7h53
